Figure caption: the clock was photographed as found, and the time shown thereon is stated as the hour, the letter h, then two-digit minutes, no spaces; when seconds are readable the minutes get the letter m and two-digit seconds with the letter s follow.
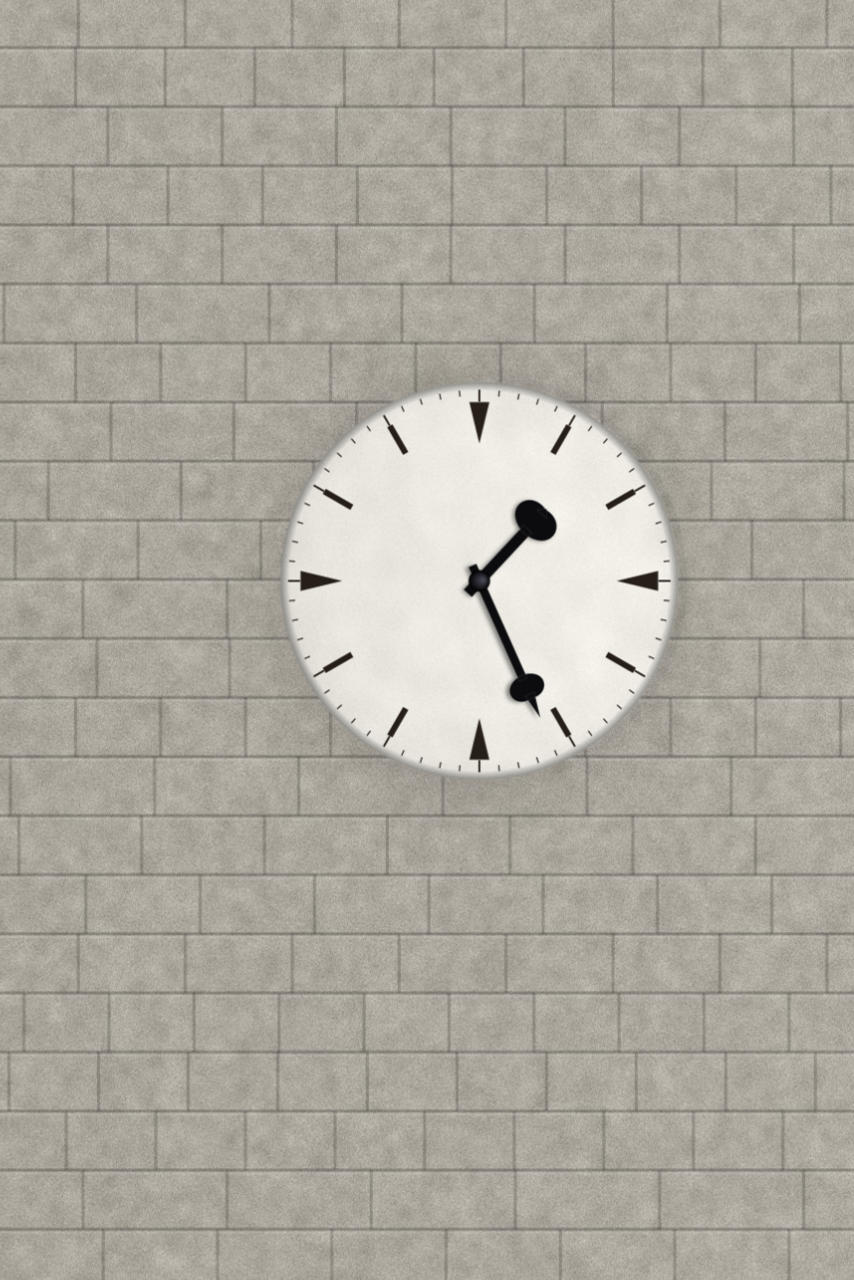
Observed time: 1h26
